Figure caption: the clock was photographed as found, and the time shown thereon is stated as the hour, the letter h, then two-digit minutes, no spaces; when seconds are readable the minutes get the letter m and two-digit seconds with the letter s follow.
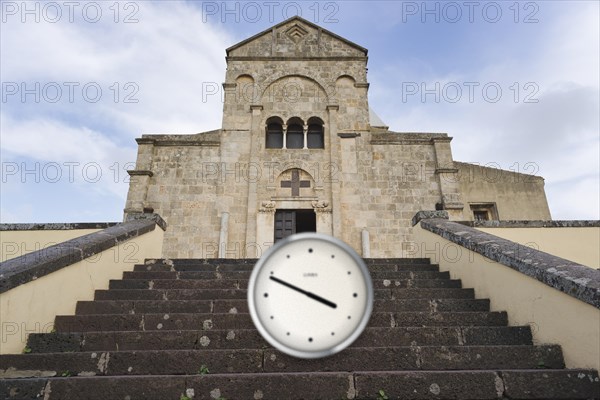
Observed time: 3h49
